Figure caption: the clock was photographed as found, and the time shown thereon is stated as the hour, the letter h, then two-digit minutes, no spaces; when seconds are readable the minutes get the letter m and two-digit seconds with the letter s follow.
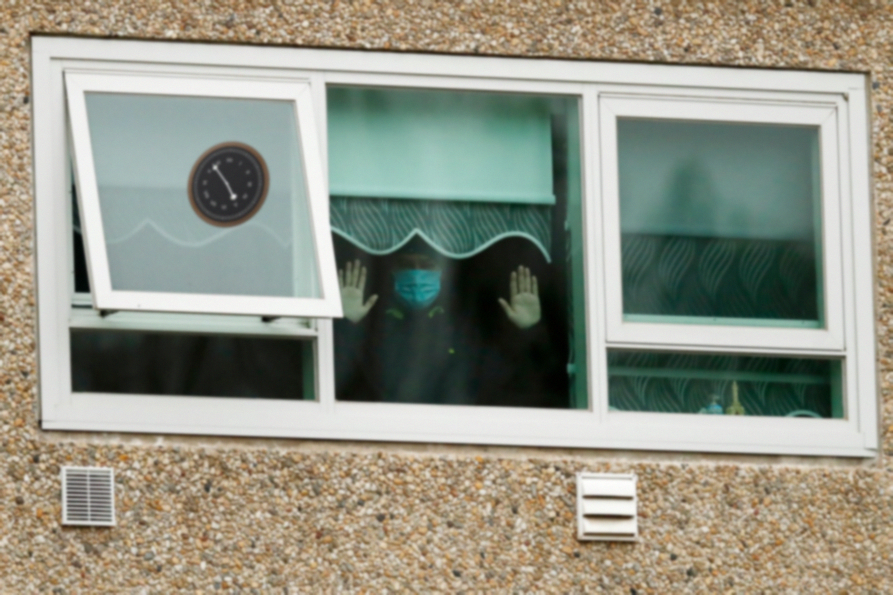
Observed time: 4h53
